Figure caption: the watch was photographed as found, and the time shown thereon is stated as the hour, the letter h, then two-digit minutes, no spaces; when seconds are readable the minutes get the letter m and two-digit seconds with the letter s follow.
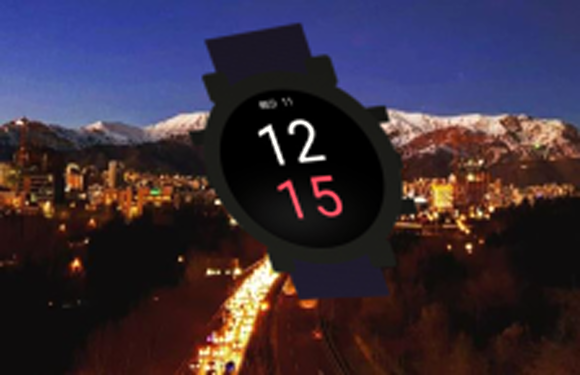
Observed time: 12h15
